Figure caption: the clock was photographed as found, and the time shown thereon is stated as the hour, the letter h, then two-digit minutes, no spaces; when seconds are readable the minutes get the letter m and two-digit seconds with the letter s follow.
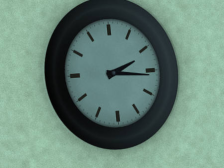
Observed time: 2h16
